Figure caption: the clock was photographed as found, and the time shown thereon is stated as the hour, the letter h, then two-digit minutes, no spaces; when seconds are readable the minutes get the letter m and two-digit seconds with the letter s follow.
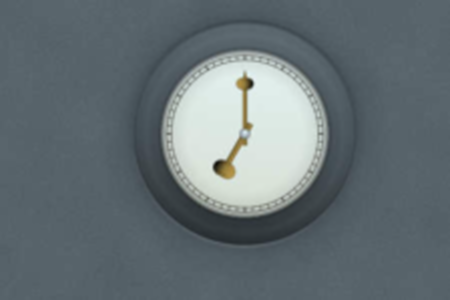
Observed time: 7h00
